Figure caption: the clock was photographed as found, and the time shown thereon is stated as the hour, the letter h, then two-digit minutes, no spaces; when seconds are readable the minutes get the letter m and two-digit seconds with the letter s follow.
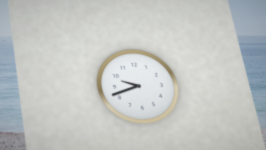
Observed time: 9h42
